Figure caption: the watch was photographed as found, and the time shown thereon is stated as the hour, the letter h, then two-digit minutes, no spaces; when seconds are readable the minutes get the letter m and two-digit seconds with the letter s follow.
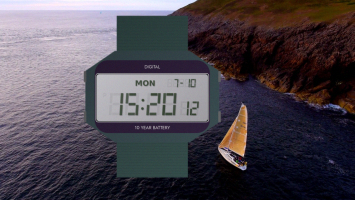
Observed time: 15h20m12s
